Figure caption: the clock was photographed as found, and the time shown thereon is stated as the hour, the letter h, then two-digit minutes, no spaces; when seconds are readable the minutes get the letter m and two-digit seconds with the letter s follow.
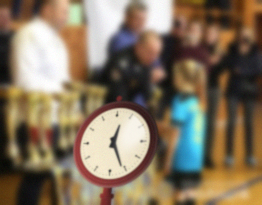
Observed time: 12h26
